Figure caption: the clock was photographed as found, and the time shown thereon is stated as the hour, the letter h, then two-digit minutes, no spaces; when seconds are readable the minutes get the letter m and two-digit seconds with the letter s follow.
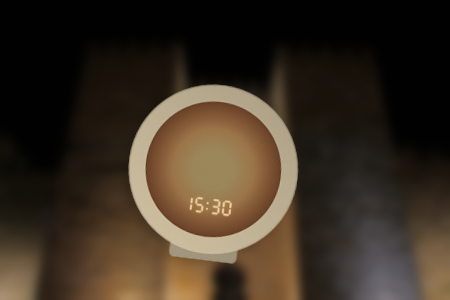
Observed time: 15h30
